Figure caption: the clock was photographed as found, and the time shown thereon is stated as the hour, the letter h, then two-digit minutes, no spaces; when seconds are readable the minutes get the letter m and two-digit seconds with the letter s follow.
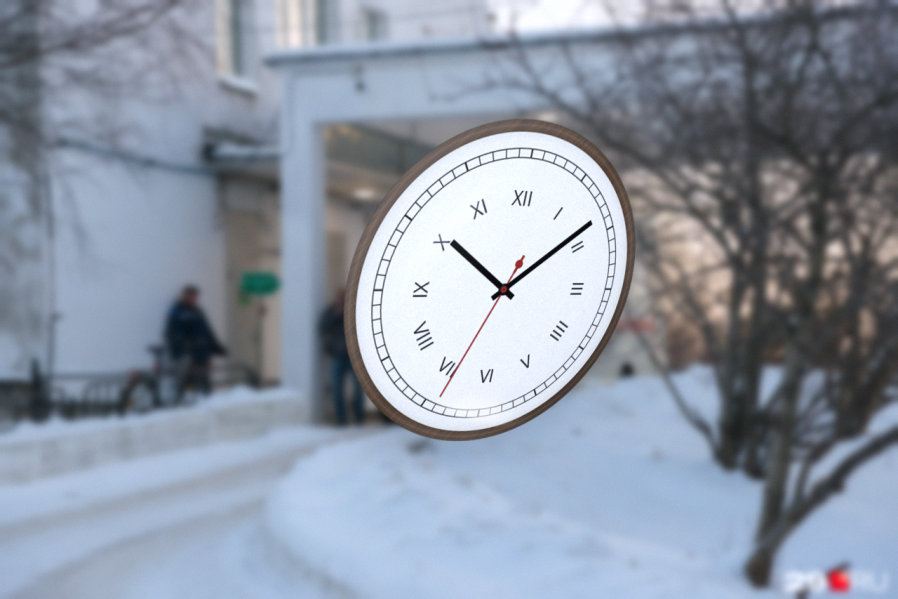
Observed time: 10h08m34s
